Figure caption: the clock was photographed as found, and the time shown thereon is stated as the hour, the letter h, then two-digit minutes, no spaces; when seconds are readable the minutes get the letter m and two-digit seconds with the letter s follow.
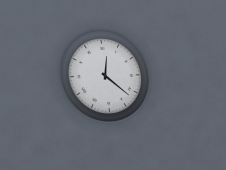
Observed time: 12h22
